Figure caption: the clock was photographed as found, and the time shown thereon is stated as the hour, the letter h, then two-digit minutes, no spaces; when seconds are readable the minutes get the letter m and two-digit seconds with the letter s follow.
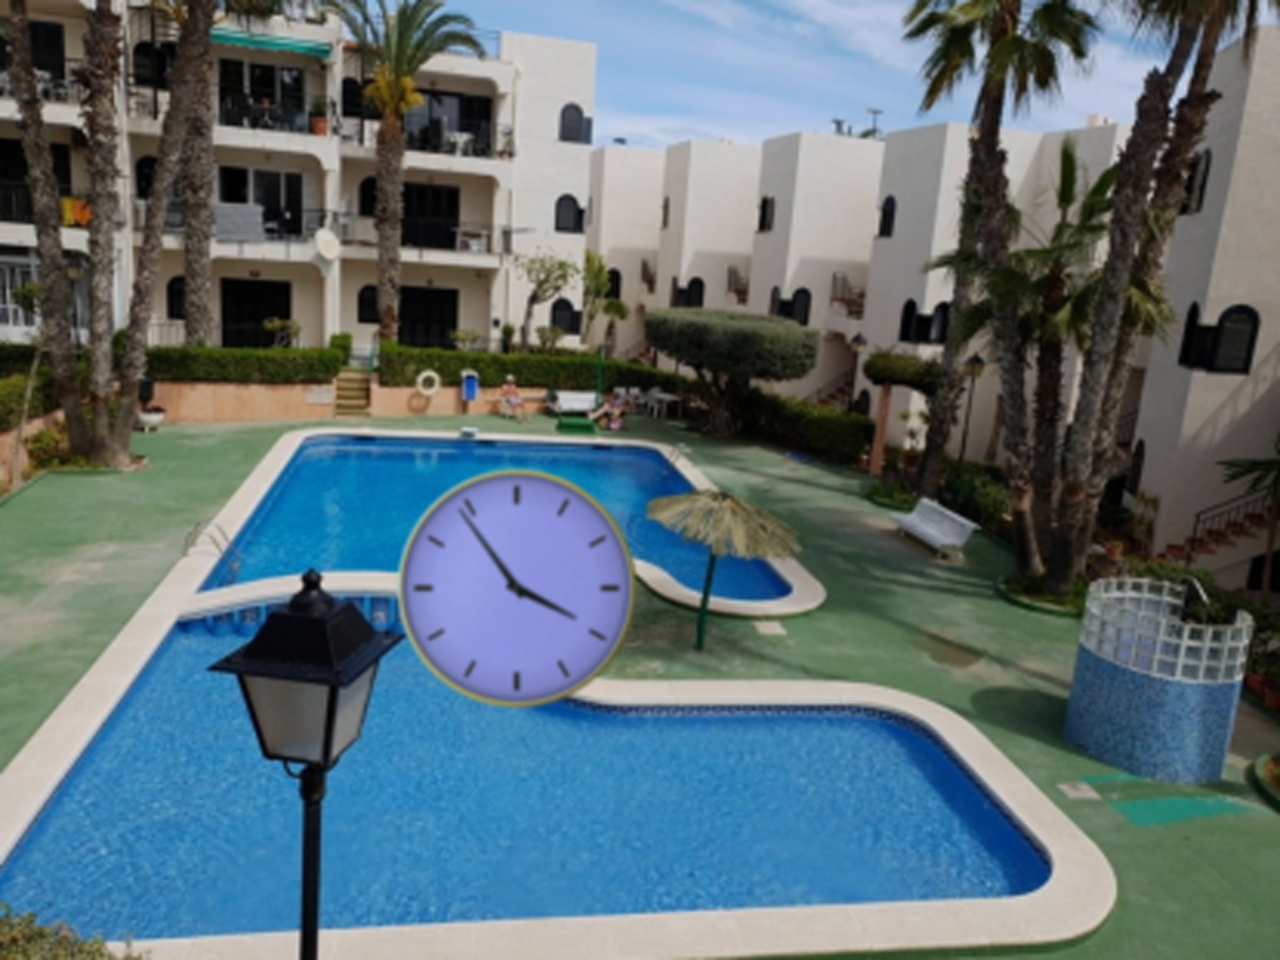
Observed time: 3h54
